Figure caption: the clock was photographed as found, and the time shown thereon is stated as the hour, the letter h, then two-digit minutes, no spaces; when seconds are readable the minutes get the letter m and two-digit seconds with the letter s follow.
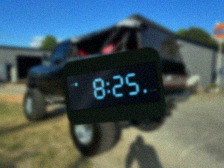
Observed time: 8h25
